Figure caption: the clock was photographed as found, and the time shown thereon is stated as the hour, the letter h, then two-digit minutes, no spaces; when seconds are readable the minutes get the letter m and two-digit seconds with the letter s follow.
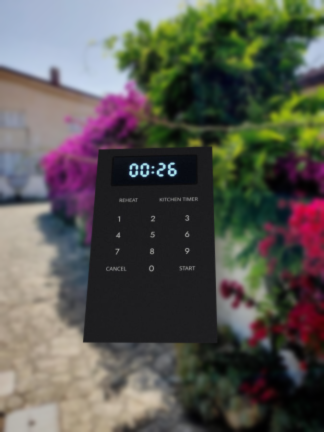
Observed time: 0h26
